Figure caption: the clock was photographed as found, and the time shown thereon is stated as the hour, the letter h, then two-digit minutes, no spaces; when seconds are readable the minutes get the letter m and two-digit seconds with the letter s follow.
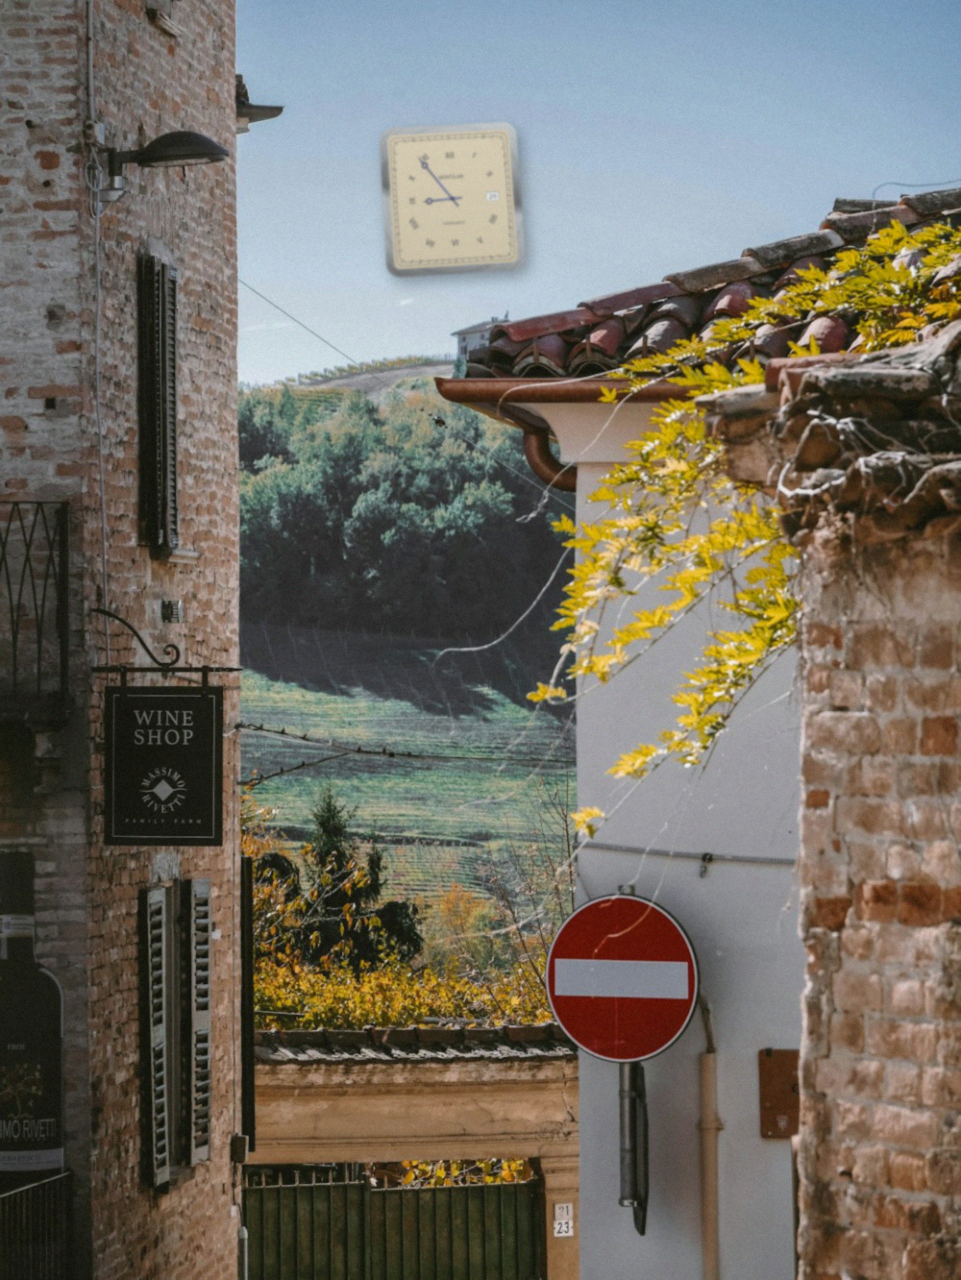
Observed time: 8h54
